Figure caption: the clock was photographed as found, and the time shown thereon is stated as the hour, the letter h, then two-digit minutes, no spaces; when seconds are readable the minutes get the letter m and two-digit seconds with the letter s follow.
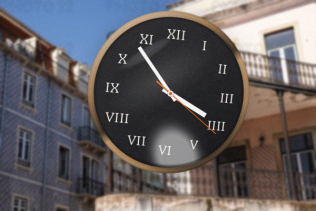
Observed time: 3h53m21s
